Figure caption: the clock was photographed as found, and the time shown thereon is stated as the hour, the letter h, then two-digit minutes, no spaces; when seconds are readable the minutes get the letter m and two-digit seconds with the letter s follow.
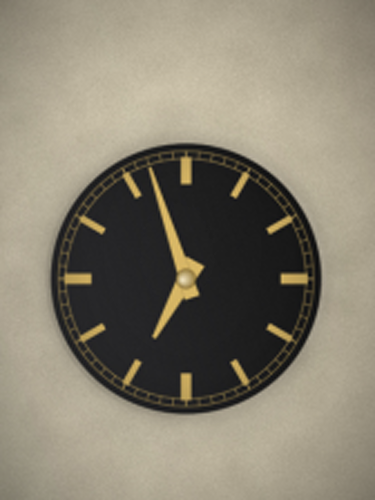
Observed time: 6h57
